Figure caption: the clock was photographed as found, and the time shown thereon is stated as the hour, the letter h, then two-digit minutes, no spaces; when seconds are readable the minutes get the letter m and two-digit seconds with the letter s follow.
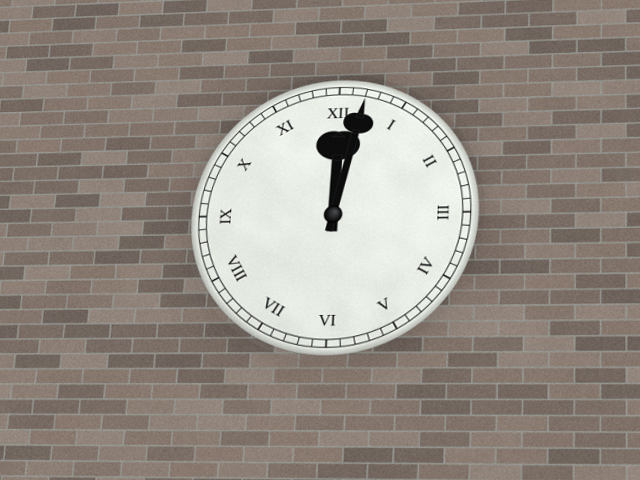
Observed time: 12h02
